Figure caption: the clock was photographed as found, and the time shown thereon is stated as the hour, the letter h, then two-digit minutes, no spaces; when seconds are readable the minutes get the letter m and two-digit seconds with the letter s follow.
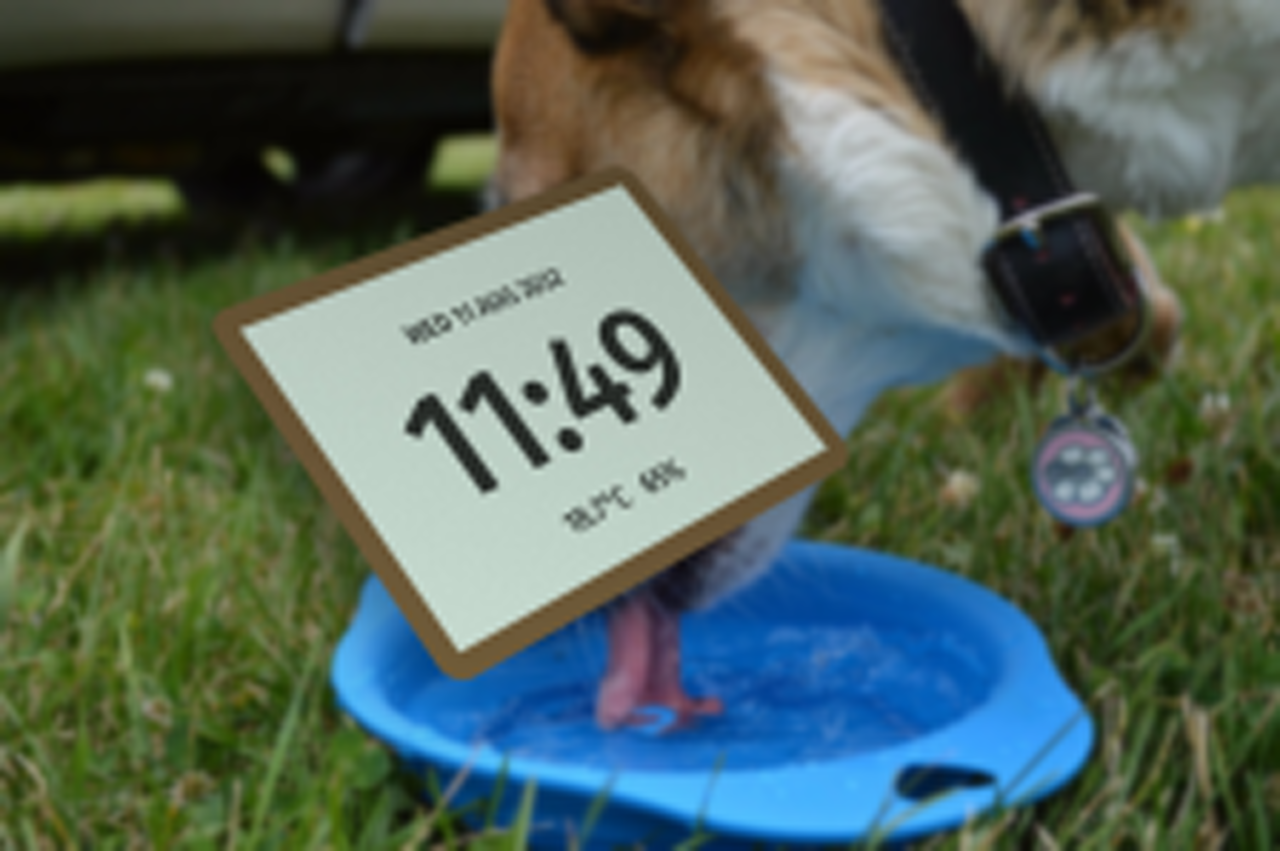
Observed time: 11h49
